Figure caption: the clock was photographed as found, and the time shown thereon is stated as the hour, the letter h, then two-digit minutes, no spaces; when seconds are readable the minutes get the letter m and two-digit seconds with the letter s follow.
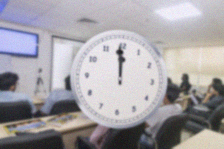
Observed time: 11h59
